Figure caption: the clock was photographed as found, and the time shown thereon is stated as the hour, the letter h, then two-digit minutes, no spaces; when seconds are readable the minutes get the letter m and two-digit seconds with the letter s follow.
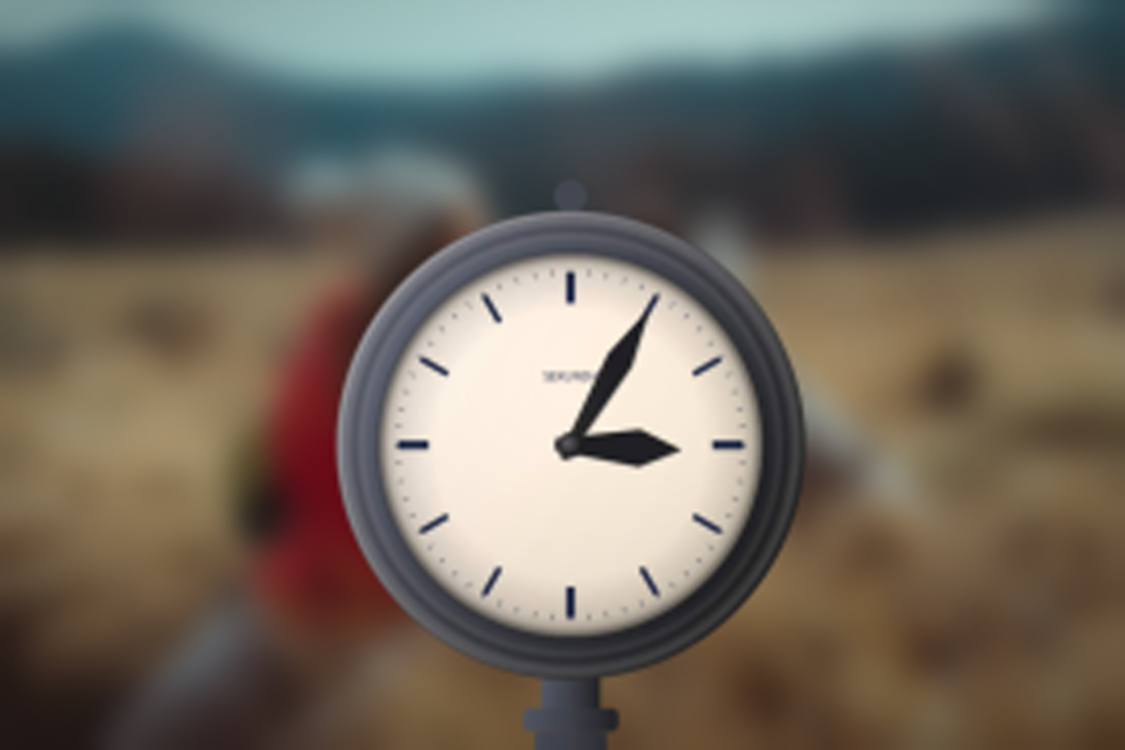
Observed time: 3h05
